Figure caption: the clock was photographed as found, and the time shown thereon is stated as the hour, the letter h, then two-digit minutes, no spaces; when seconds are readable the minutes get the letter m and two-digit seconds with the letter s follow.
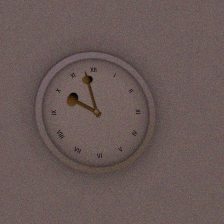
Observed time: 9h58
